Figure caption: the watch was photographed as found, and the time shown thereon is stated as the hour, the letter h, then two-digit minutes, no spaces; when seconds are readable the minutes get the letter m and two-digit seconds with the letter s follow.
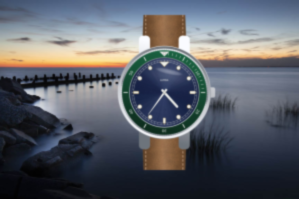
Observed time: 4h36
